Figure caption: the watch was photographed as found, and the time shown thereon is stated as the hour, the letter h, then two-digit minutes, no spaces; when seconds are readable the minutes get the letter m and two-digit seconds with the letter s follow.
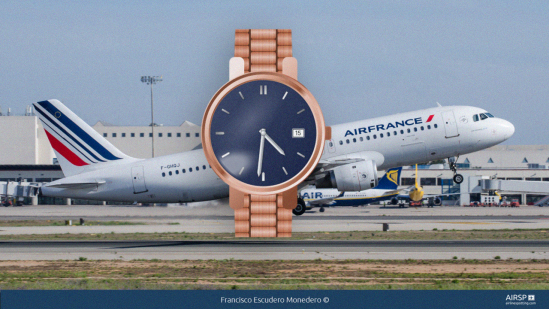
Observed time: 4h31
